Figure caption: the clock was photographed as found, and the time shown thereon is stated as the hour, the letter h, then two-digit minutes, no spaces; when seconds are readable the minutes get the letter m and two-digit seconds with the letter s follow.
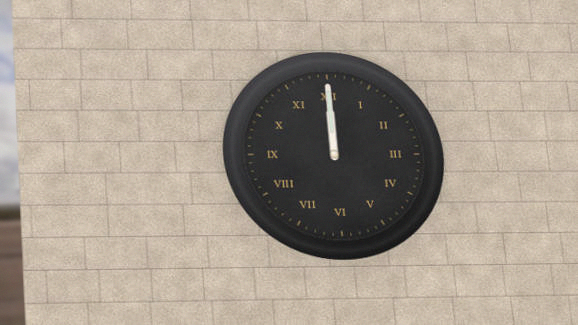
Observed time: 12h00
